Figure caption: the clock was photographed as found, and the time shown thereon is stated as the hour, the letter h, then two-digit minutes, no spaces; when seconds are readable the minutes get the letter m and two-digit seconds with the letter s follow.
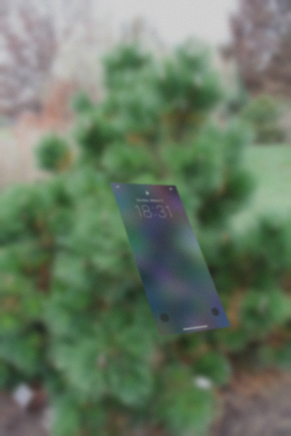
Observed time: 18h31
